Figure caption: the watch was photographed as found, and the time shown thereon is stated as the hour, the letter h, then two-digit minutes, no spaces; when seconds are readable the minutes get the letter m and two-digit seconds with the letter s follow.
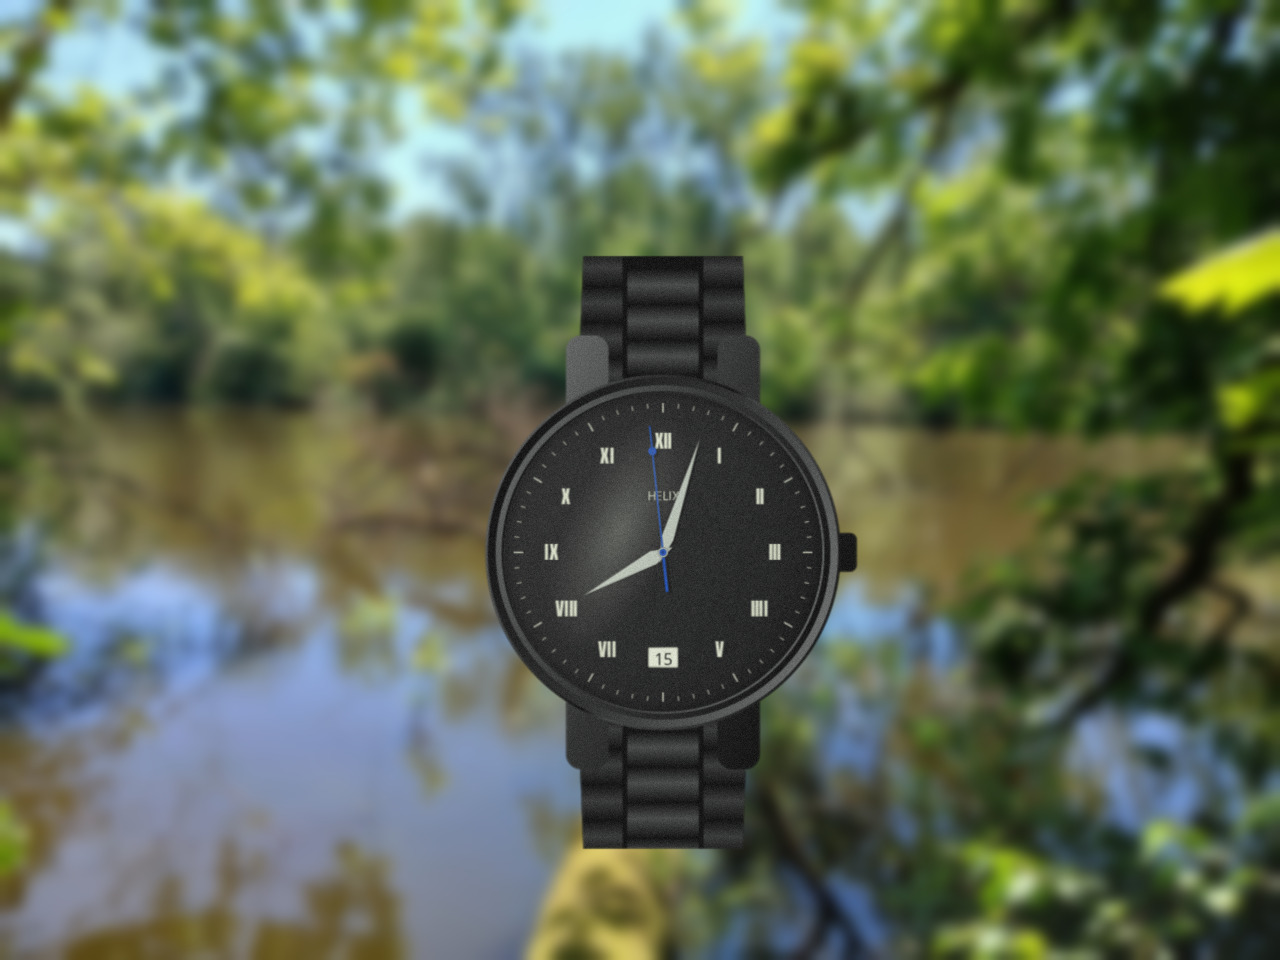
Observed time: 8h02m59s
